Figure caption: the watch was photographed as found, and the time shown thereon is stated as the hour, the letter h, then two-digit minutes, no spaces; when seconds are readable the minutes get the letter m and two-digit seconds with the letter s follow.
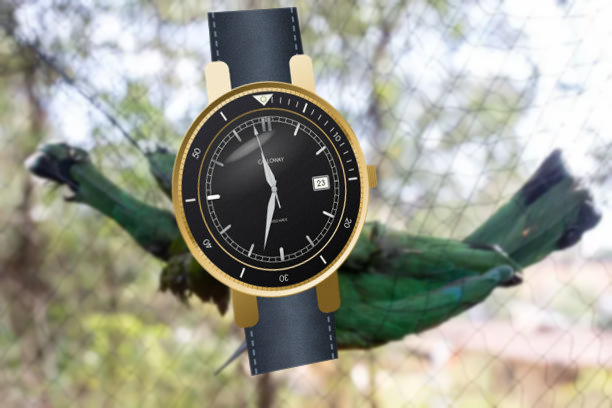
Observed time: 11h32m58s
